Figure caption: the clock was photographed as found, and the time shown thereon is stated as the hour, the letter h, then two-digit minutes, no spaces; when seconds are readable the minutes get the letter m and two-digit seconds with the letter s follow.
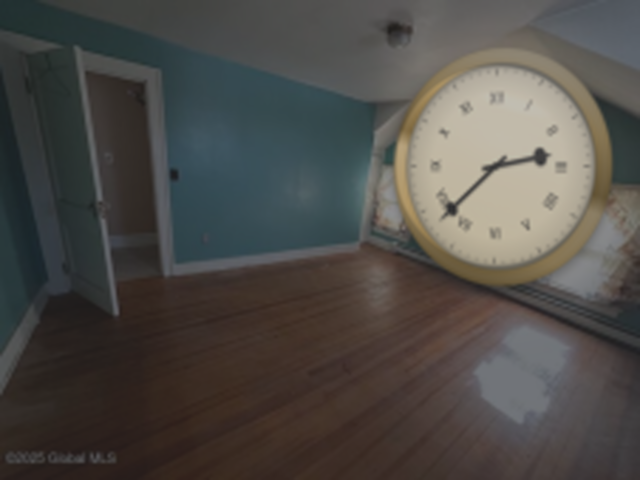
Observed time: 2h38
